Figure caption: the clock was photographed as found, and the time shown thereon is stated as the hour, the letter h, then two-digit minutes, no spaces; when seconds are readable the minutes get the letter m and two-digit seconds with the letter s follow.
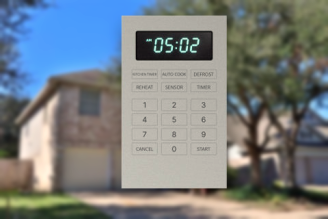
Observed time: 5h02
